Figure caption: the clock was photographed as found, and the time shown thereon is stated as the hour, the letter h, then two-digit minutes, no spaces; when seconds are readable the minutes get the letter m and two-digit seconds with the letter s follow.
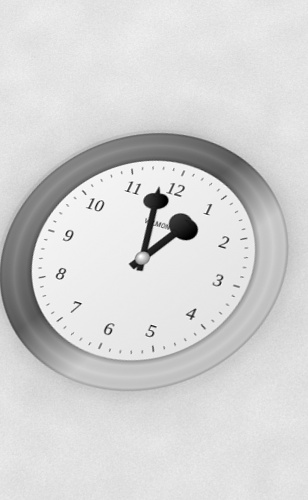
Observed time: 12h58
